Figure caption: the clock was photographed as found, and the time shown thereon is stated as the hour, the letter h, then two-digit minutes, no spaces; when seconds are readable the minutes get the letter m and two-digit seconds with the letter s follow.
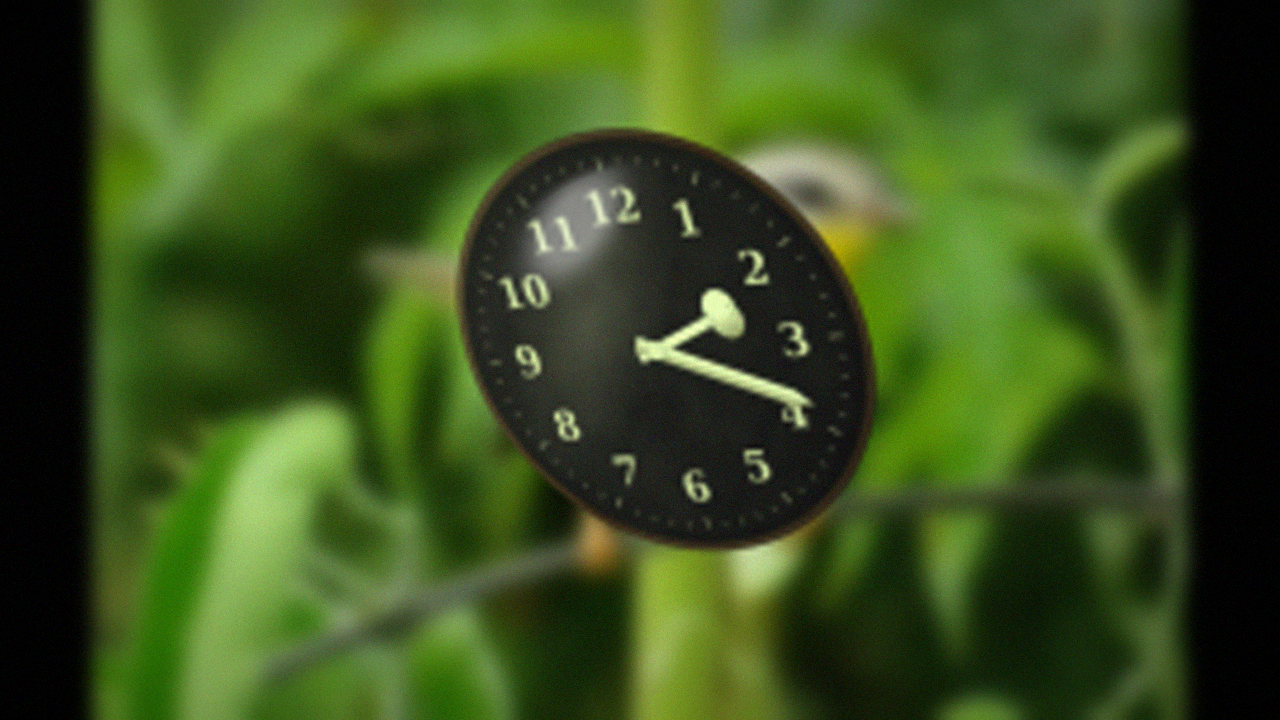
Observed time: 2h19
